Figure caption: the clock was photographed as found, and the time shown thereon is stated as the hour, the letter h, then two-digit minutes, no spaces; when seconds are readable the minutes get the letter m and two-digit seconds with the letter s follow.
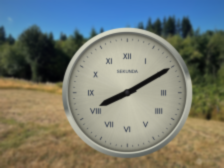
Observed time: 8h10
